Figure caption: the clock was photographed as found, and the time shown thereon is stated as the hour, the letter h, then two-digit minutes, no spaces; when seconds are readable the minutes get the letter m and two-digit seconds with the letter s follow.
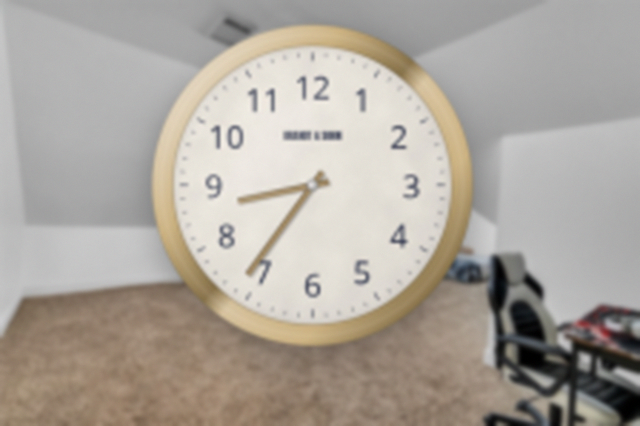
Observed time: 8h36
